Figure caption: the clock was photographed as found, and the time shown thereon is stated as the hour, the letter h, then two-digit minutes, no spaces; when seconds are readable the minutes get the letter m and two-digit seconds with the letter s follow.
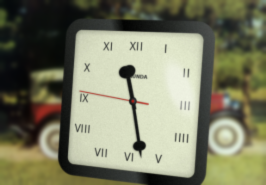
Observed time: 11h27m46s
